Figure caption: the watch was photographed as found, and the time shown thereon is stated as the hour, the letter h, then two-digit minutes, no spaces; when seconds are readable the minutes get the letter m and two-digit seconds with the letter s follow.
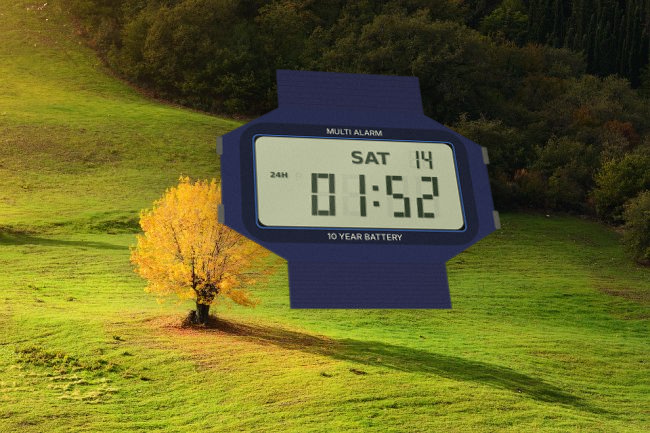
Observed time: 1h52
